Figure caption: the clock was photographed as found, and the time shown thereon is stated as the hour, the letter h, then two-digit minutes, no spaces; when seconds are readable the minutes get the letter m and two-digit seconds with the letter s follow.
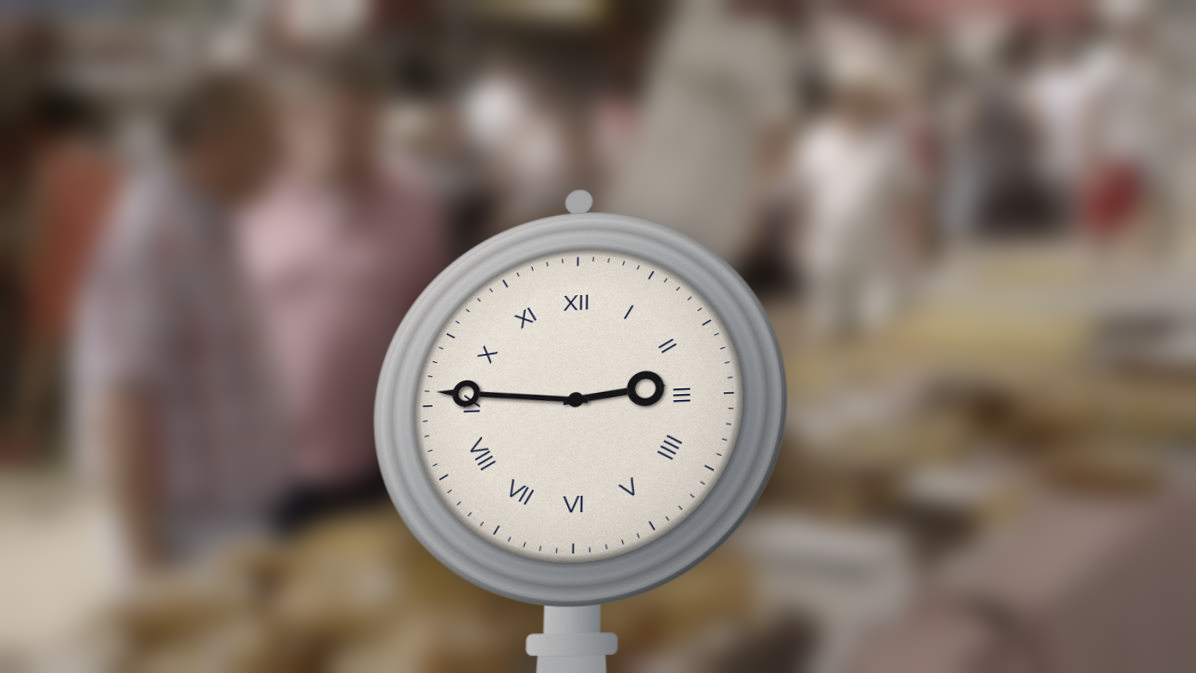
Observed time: 2h46
